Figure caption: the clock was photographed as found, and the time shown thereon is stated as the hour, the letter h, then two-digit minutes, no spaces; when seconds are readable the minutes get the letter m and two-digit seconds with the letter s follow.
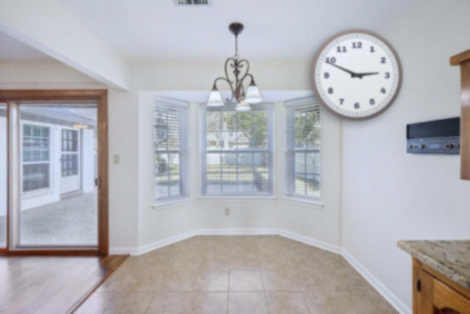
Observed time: 2h49
